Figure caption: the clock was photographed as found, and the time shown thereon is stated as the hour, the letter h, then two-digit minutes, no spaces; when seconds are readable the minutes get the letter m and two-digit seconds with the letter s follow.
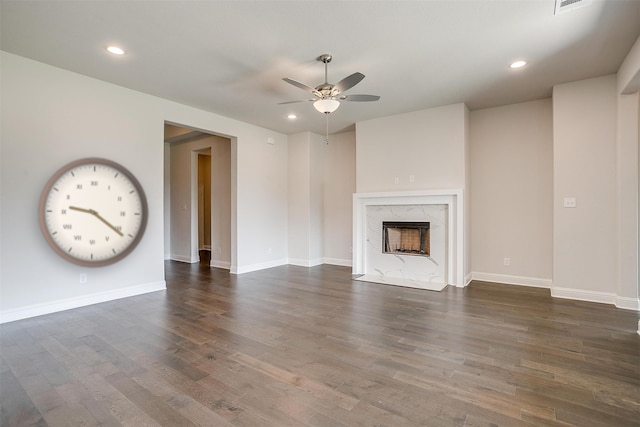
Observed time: 9h21
